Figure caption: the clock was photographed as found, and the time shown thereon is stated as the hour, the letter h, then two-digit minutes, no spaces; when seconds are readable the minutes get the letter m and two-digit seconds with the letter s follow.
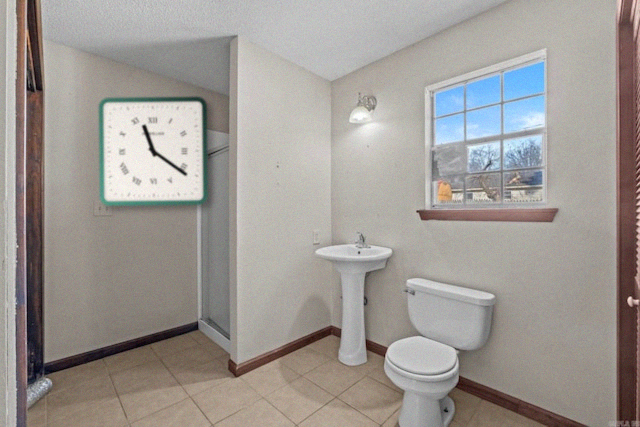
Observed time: 11h21
